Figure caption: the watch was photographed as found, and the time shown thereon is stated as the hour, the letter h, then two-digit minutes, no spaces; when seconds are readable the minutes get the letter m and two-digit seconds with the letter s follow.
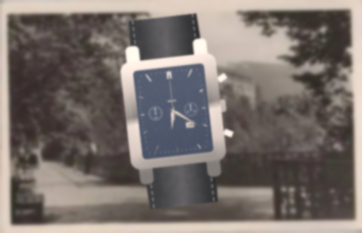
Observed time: 6h21
